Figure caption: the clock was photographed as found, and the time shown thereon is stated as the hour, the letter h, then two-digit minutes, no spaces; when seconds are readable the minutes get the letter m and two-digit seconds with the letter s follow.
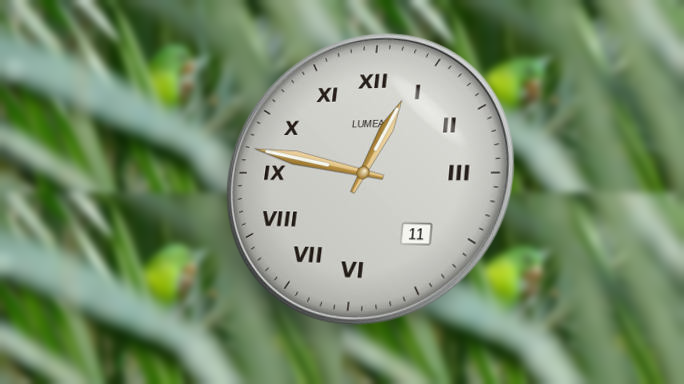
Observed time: 12h47
